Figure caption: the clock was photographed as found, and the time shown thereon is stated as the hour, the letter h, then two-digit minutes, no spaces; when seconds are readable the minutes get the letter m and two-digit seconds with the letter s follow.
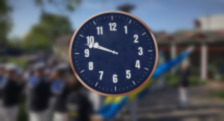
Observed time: 9h48
